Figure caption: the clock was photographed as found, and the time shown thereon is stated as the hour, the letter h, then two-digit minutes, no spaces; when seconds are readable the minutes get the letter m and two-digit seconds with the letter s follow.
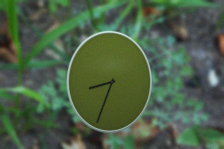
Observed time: 8h34
